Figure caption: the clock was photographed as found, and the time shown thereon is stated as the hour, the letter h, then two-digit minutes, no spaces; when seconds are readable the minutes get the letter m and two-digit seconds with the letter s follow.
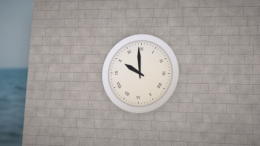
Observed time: 9h59
